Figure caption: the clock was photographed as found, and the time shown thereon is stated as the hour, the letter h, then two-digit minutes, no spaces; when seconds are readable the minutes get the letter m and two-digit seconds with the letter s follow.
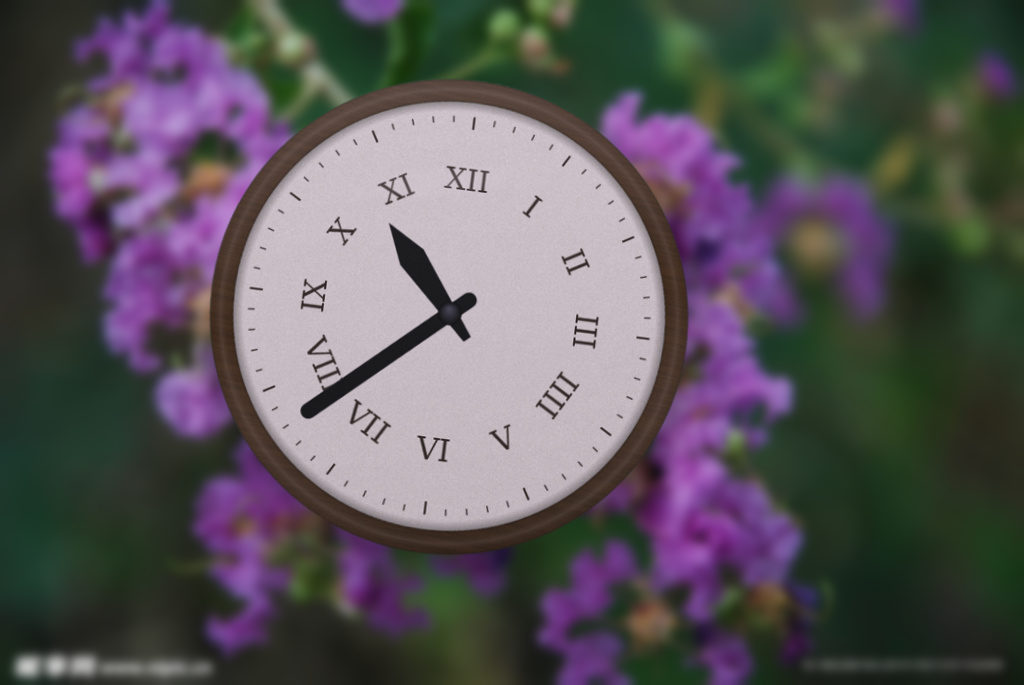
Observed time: 10h38
